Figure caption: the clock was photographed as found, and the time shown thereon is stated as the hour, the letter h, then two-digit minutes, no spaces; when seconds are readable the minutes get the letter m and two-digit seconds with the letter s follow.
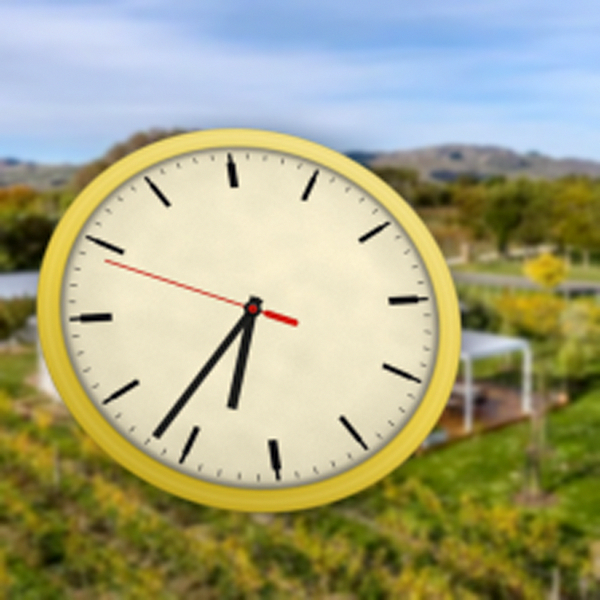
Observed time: 6h36m49s
